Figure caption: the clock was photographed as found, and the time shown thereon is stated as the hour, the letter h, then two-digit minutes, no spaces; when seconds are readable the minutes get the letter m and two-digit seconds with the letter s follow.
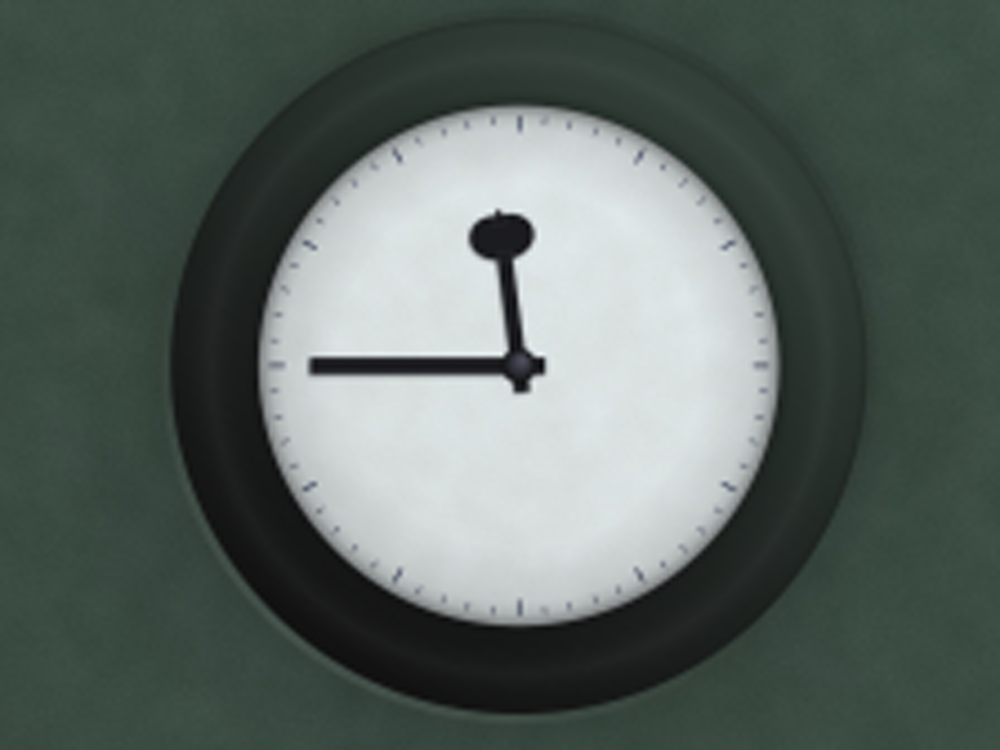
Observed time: 11h45
